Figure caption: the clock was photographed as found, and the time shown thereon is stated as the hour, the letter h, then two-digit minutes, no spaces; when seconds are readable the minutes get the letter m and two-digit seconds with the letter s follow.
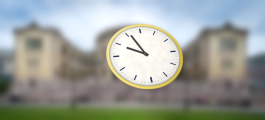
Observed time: 9h56
